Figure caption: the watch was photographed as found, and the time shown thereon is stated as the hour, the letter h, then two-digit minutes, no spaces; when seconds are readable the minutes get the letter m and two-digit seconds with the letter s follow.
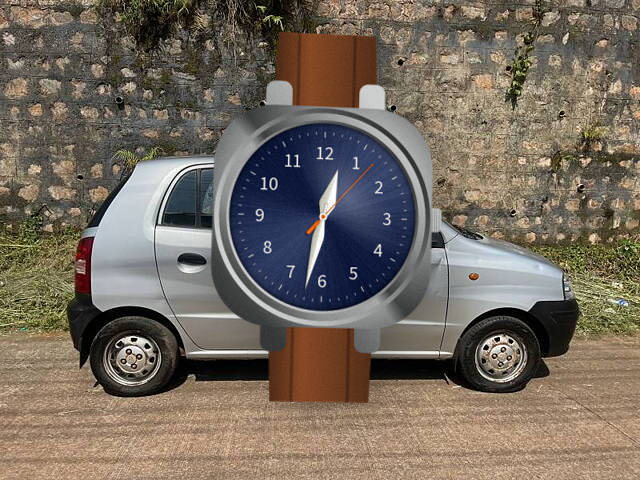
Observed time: 12h32m07s
